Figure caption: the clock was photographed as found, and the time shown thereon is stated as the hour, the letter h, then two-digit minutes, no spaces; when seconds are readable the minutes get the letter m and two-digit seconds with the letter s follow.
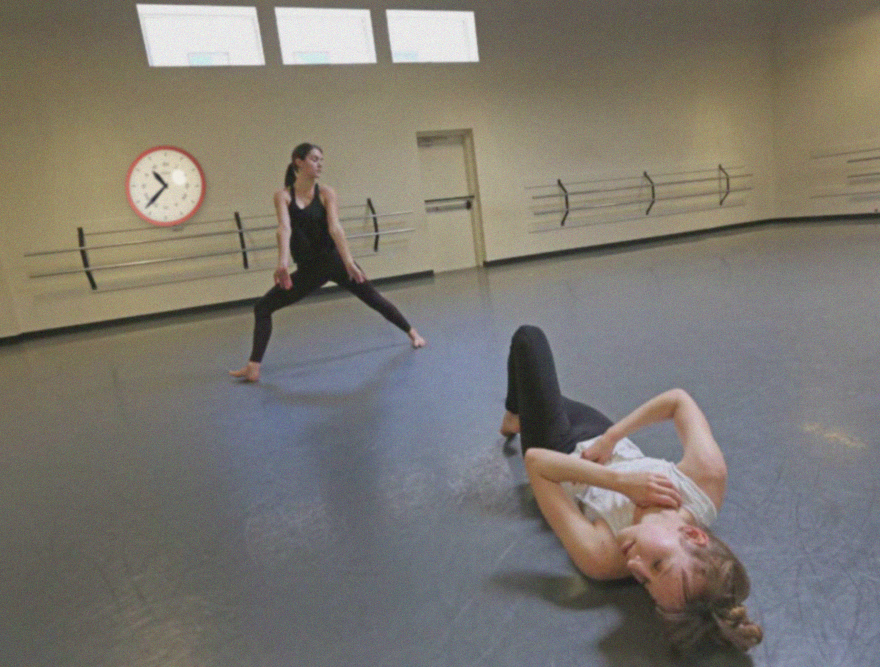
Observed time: 10h37
